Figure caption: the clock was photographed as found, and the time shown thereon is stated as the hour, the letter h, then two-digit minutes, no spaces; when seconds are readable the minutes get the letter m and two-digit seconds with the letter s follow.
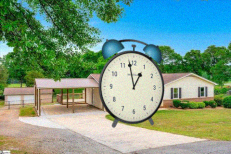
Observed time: 12h58
